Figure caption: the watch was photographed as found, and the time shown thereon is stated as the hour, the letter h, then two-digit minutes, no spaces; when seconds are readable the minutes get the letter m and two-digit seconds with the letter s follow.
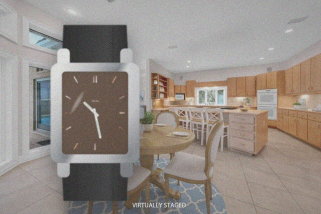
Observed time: 10h28
